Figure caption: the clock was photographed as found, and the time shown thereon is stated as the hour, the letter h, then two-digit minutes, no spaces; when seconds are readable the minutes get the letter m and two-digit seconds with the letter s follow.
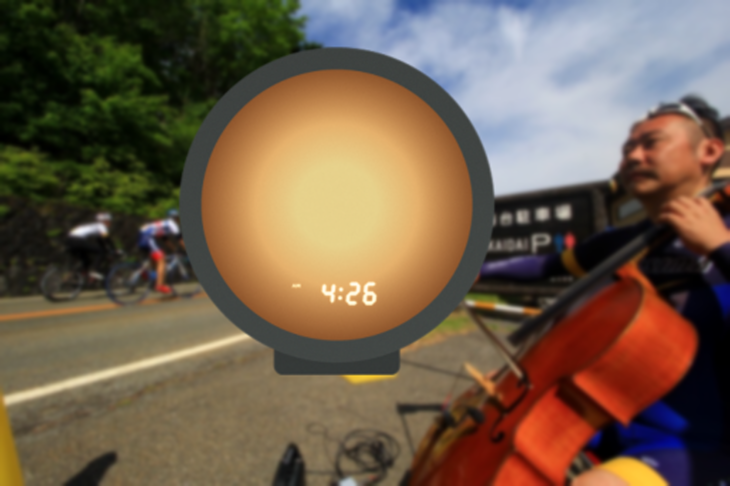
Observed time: 4h26
